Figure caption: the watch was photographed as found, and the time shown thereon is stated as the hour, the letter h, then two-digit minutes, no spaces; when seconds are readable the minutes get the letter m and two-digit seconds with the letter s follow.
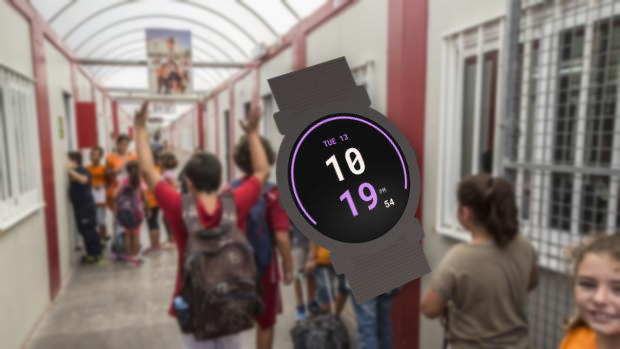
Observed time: 10h19m54s
